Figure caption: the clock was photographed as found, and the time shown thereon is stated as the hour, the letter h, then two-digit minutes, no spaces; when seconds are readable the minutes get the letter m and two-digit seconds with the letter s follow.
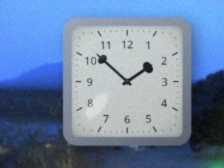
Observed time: 1h52
